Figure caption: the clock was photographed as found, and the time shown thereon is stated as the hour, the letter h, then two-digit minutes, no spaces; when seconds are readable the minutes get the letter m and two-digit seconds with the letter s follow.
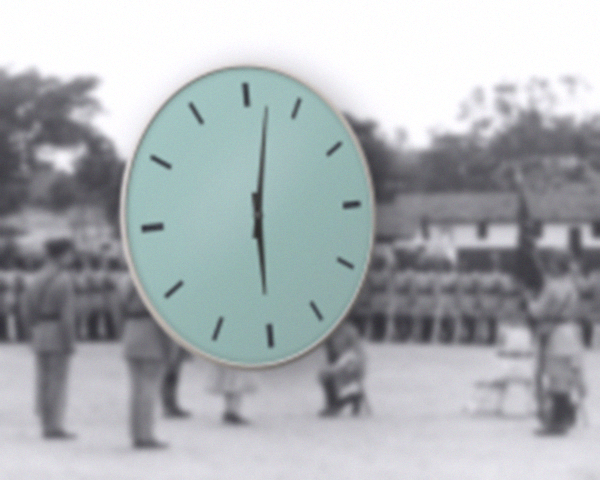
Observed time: 6h02
